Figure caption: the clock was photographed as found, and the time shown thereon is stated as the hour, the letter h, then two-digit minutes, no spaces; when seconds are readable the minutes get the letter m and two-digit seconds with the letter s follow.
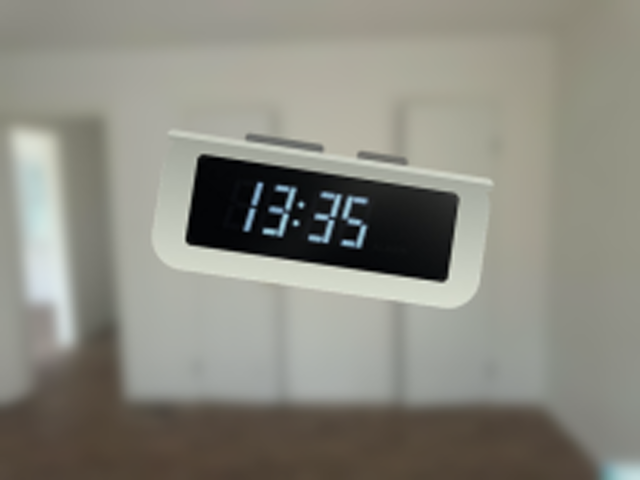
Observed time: 13h35
